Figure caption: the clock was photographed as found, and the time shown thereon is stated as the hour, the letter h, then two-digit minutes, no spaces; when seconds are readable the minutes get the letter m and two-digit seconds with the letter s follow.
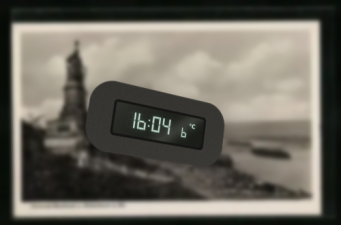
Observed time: 16h04
